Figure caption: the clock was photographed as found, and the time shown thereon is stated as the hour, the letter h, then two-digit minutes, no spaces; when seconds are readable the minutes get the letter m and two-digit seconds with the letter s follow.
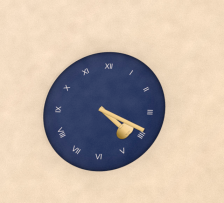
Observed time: 4h19
